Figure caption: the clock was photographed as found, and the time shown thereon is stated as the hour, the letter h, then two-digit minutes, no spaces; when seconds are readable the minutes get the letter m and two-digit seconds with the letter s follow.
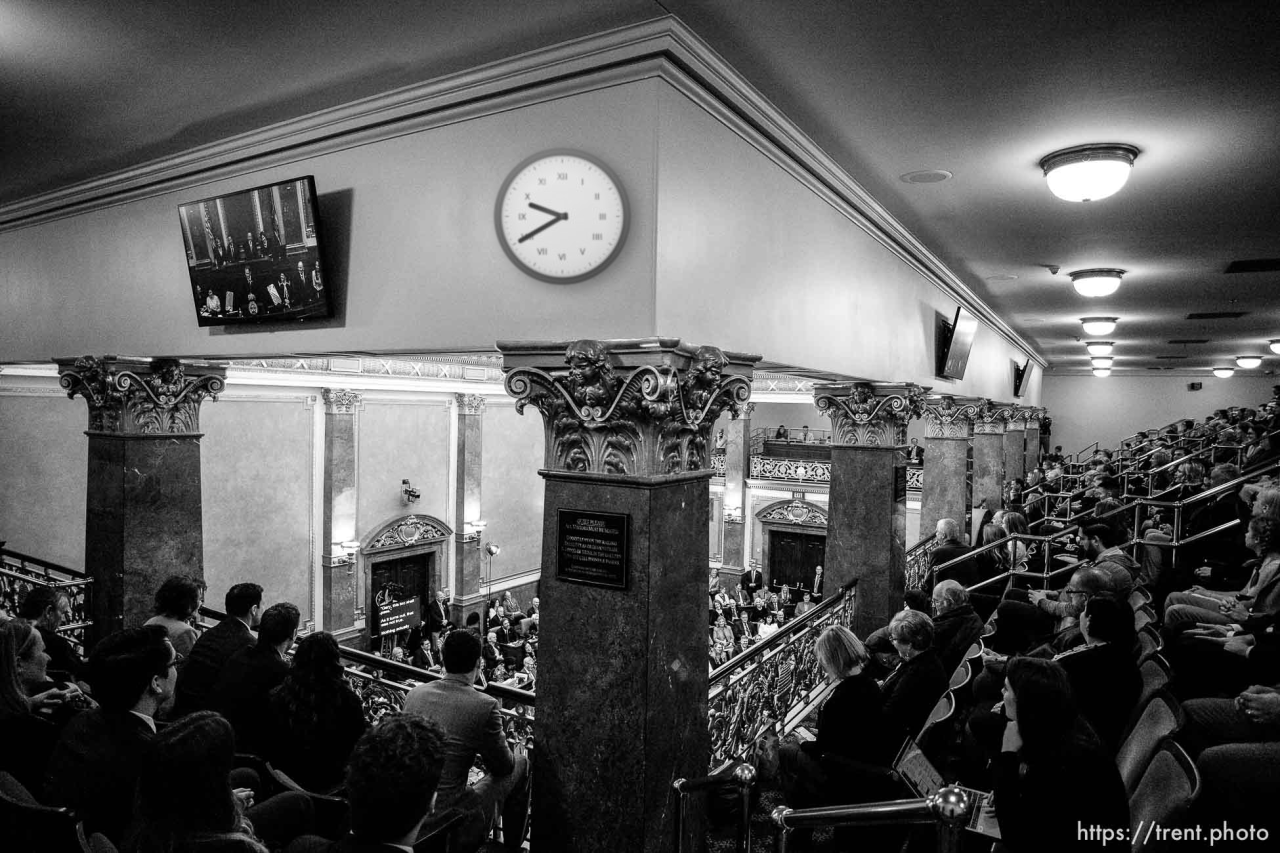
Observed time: 9h40
